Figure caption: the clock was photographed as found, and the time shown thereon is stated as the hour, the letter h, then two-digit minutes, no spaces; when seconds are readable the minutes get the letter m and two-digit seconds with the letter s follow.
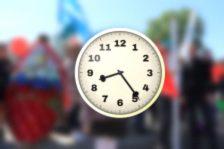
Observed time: 8h24
